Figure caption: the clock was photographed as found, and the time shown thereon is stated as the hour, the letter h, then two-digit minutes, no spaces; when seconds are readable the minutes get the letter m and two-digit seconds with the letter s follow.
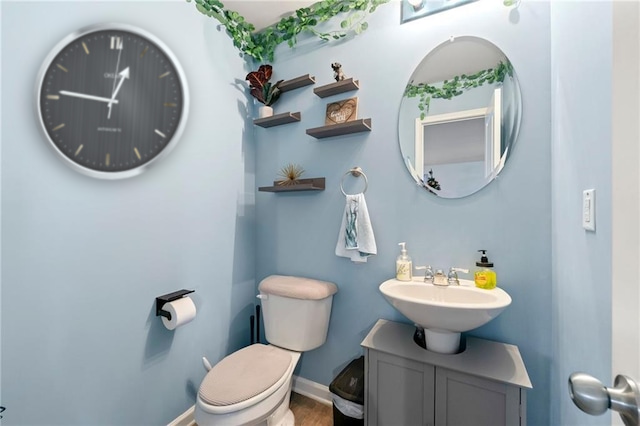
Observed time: 12h46m01s
